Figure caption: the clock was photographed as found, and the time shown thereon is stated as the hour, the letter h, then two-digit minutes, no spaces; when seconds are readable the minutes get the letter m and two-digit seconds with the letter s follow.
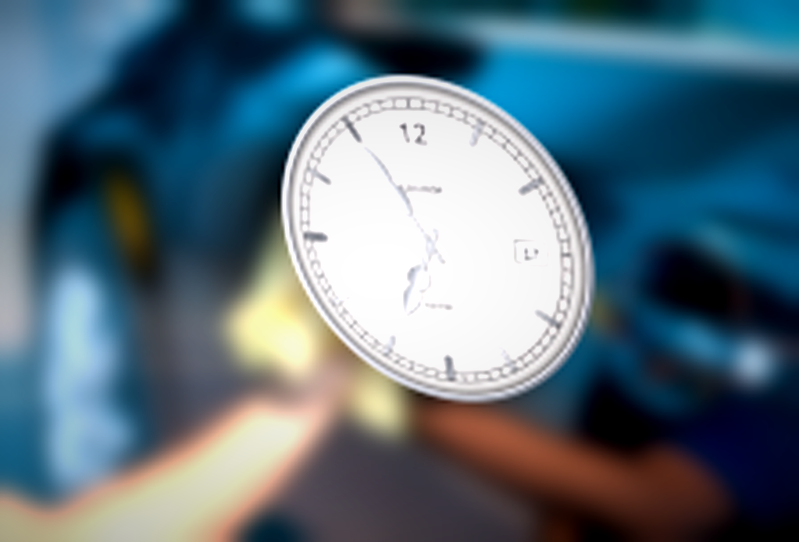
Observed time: 6h55
